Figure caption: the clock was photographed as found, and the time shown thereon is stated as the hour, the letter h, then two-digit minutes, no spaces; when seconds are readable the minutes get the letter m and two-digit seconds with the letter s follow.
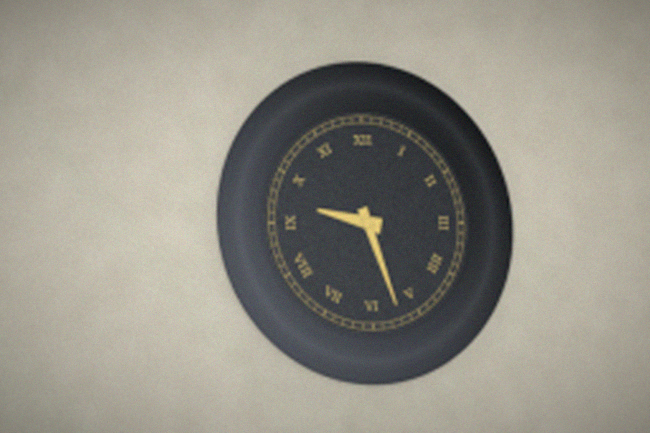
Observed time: 9h27
